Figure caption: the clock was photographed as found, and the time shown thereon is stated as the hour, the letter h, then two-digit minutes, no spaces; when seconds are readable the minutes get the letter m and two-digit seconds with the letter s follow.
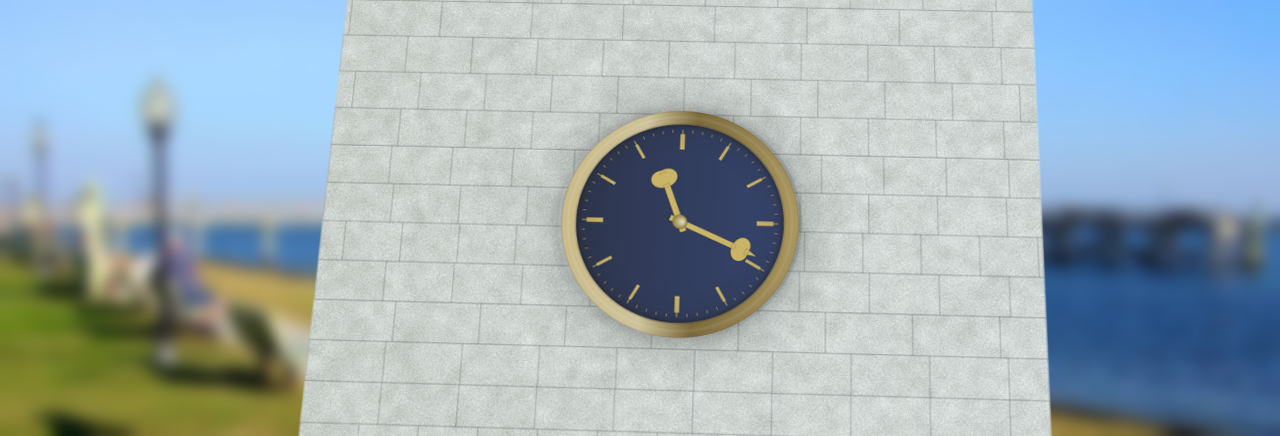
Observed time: 11h19
